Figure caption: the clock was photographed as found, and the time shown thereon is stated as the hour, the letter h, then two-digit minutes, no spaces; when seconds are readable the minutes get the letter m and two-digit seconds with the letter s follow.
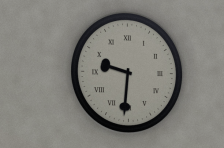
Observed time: 9h31
